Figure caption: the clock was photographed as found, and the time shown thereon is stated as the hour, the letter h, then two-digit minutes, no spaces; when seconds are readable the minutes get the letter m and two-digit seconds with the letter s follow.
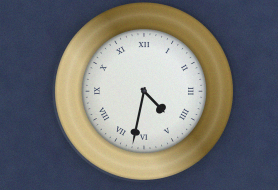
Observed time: 4h32
